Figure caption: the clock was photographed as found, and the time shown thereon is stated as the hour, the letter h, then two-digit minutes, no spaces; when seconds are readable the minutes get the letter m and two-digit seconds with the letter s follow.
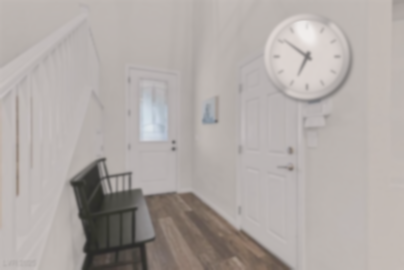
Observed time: 6h51
